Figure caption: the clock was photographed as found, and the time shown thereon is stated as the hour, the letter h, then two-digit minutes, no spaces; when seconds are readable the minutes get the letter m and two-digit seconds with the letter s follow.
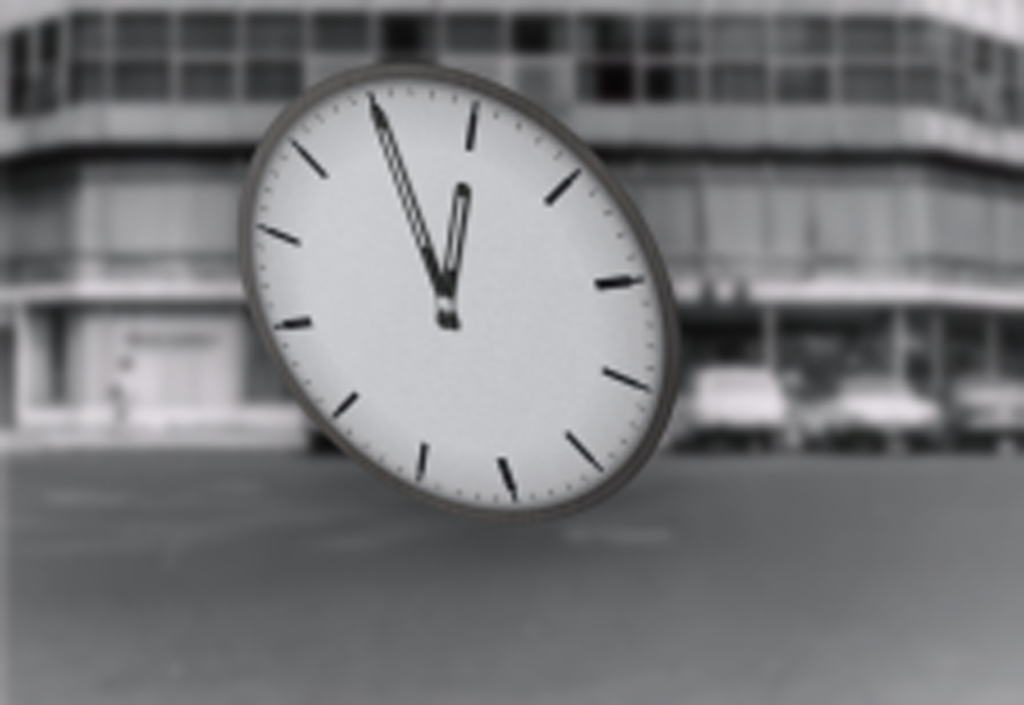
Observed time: 1h00
